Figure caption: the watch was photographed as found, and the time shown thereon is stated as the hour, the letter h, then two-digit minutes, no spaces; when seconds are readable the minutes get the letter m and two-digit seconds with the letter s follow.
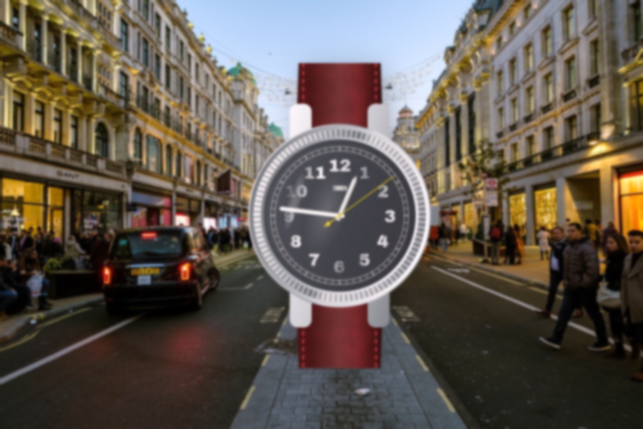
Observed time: 12h46m09s
